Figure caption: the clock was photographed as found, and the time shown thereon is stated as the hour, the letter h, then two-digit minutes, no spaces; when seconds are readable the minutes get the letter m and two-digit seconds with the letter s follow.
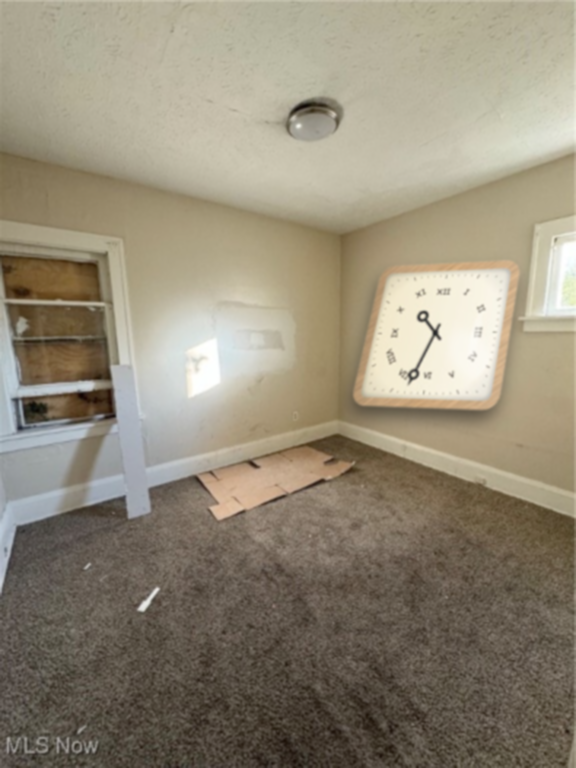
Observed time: 10h33
